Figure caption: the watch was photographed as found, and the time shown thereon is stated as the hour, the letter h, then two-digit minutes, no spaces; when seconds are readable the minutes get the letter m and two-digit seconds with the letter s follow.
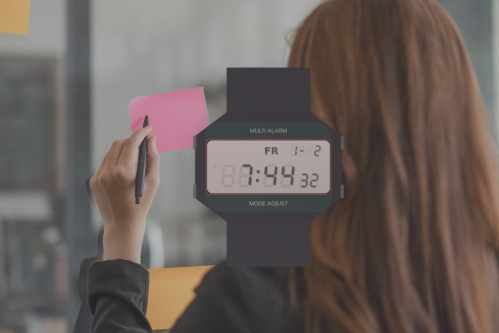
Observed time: 7h44m32s
